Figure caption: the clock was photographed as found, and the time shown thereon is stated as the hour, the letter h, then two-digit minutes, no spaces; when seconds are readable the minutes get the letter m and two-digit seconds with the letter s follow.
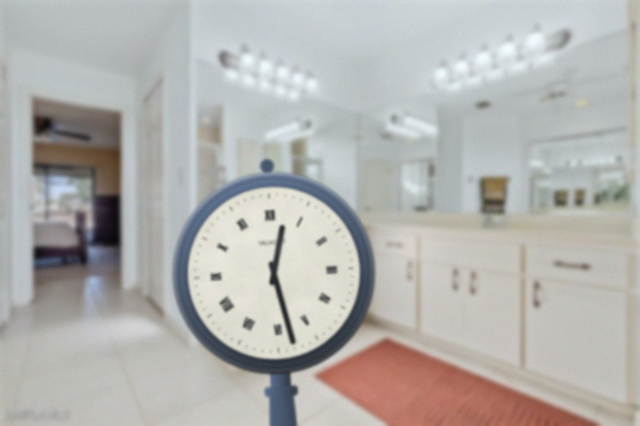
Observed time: 12h28
